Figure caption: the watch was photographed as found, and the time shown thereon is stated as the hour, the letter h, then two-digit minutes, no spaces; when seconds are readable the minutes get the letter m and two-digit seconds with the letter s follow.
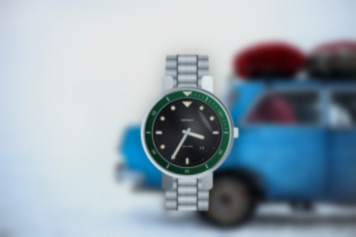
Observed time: 3h35
